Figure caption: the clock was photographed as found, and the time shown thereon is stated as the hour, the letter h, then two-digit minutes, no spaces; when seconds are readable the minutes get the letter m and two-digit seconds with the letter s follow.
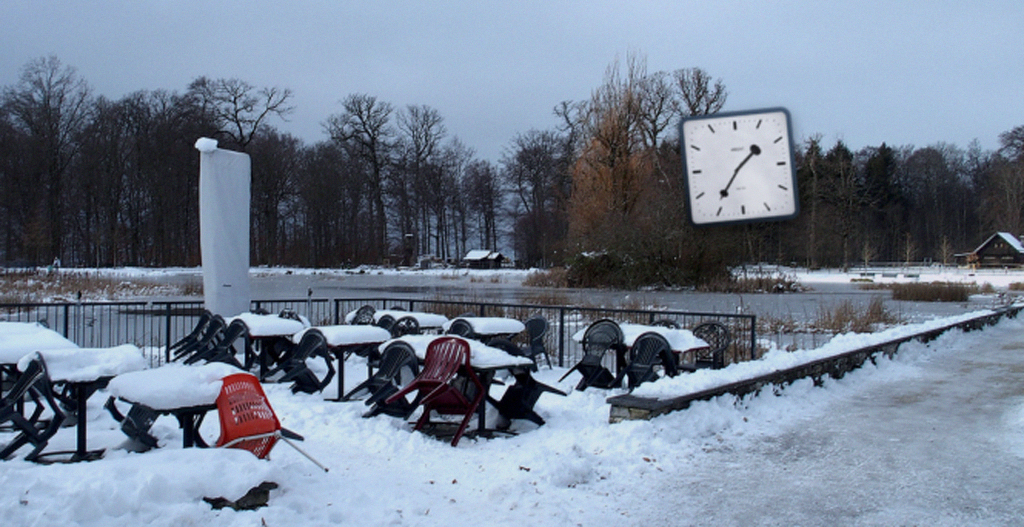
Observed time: 1h36
